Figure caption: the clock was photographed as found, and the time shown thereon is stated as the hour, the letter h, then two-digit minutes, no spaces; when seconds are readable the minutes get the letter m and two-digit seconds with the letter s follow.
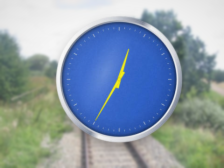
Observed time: 12h35
